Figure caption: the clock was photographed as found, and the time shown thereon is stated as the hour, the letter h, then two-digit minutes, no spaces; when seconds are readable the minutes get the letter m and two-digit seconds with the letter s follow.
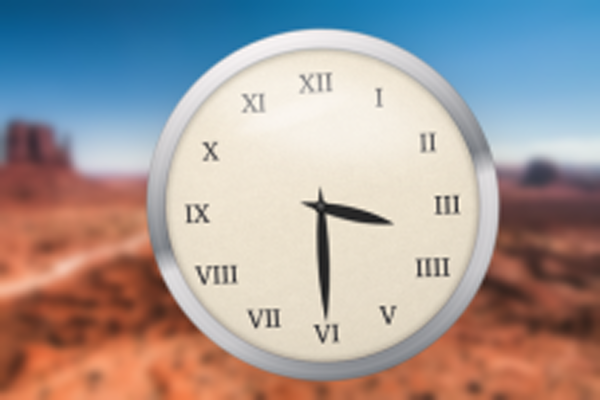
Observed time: 3h30
